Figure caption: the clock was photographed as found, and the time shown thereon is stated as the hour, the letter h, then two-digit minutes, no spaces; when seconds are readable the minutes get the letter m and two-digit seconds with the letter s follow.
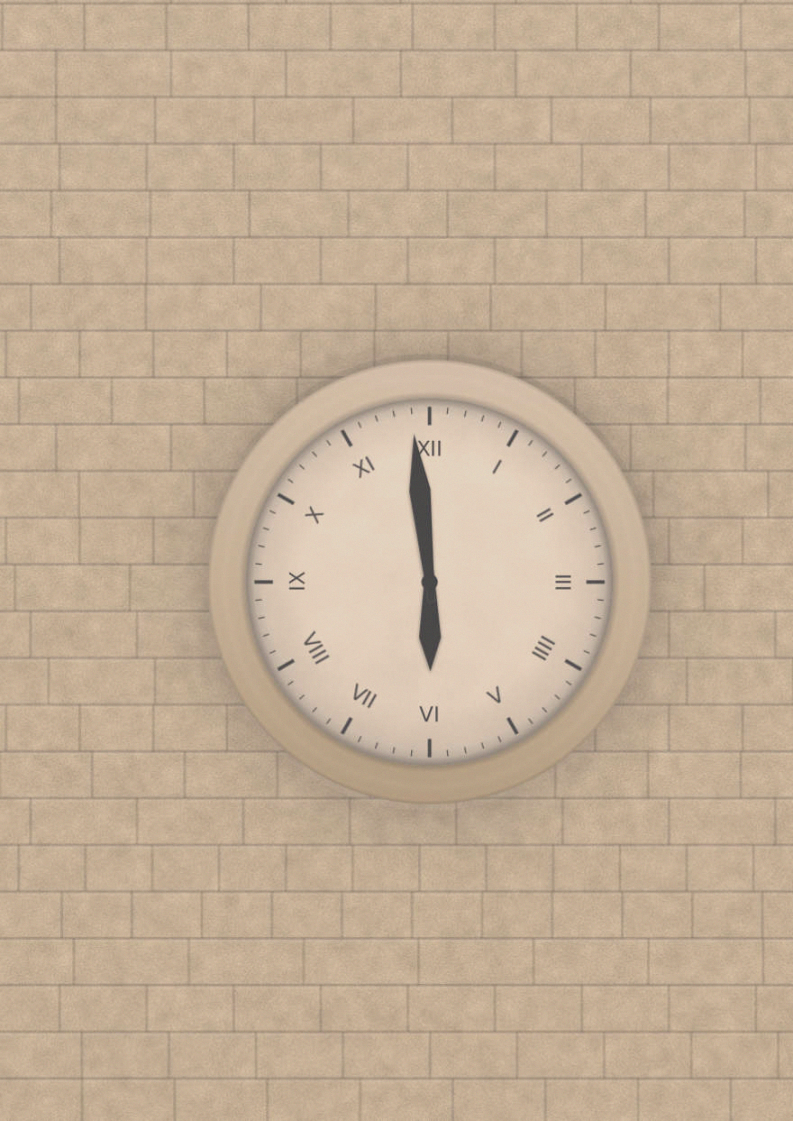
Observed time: 5h59
